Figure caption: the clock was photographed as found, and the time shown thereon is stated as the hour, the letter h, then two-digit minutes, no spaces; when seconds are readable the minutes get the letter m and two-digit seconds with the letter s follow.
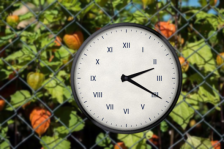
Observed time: 2h20
